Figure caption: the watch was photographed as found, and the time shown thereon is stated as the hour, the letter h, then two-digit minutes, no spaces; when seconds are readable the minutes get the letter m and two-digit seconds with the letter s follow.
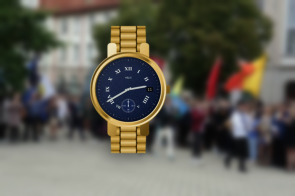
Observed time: 2h40
